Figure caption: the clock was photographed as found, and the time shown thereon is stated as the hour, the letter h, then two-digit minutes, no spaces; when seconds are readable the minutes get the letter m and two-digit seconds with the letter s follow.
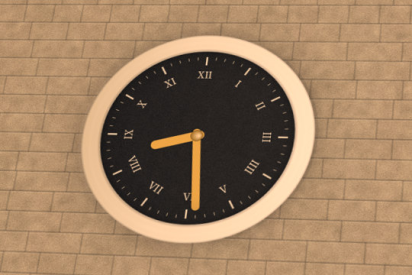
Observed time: 8h29
